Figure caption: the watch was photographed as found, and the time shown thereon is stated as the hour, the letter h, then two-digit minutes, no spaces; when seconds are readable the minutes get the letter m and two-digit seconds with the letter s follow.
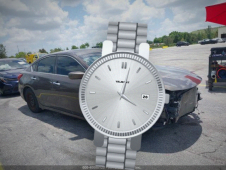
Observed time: 4h02
